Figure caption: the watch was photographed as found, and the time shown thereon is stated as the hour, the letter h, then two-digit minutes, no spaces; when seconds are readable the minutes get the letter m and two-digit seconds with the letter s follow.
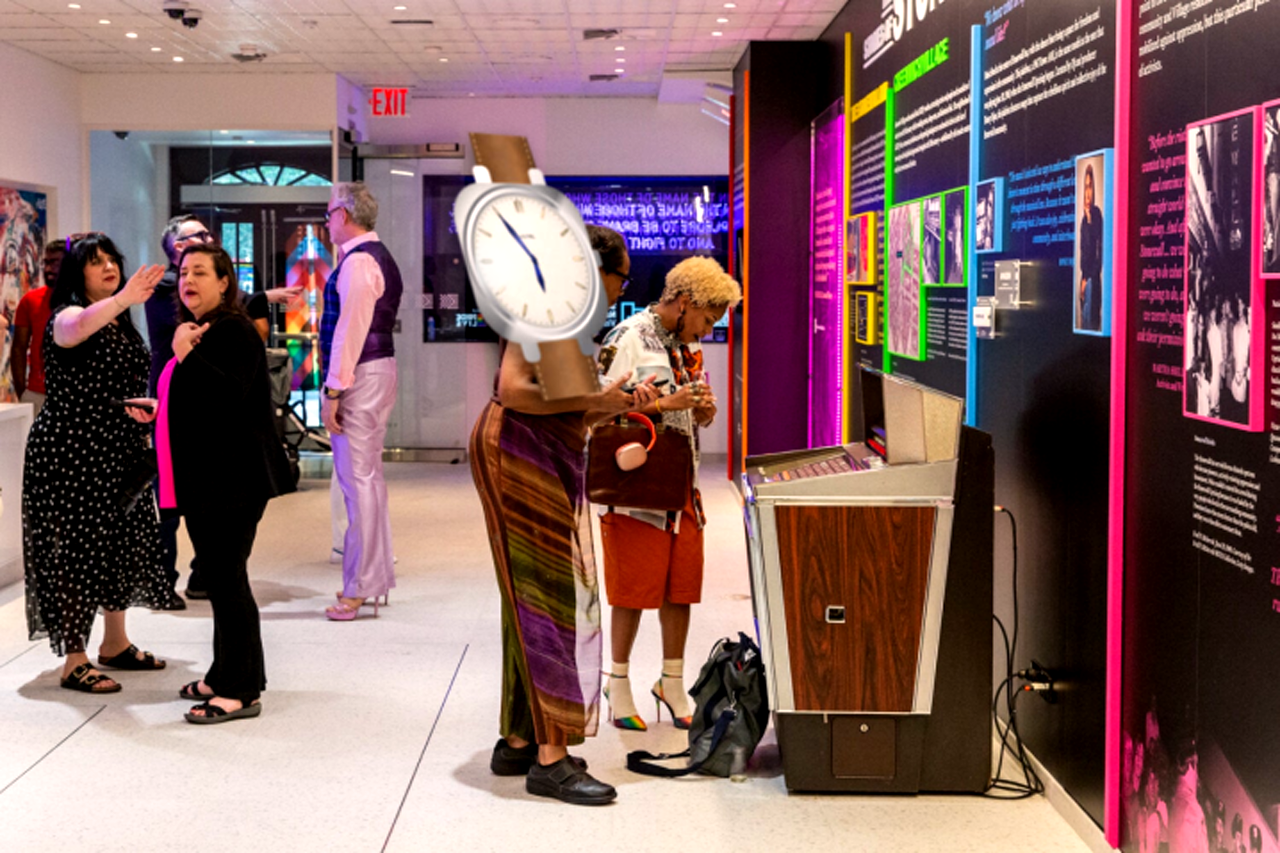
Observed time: 5h55
